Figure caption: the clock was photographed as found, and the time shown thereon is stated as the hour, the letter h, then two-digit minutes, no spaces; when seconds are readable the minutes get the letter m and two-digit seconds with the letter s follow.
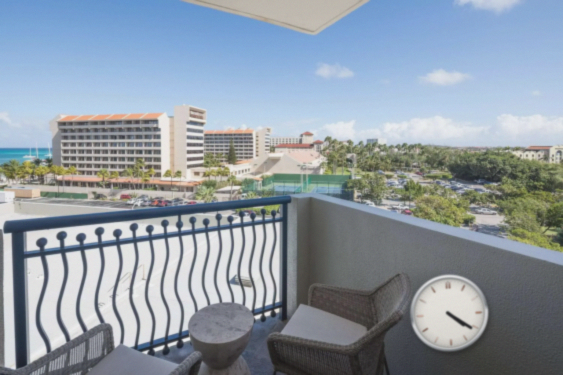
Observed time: 4h21
